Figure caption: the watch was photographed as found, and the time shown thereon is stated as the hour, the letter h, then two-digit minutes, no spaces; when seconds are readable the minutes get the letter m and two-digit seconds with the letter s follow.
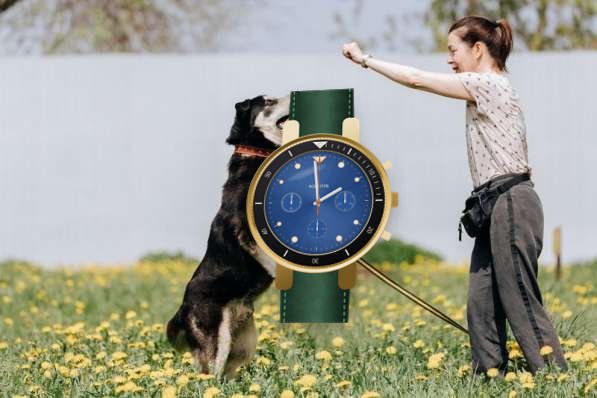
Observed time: 1h59
